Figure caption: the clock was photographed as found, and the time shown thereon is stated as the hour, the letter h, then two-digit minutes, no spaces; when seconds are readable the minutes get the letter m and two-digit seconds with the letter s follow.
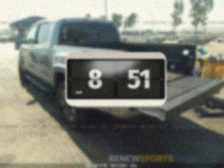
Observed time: 8h51
